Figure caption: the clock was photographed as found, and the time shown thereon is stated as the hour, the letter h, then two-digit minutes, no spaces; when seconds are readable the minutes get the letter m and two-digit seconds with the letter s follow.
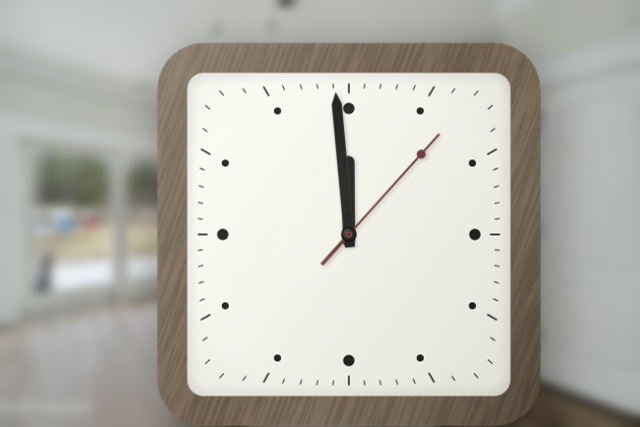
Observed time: 11h59m07s
